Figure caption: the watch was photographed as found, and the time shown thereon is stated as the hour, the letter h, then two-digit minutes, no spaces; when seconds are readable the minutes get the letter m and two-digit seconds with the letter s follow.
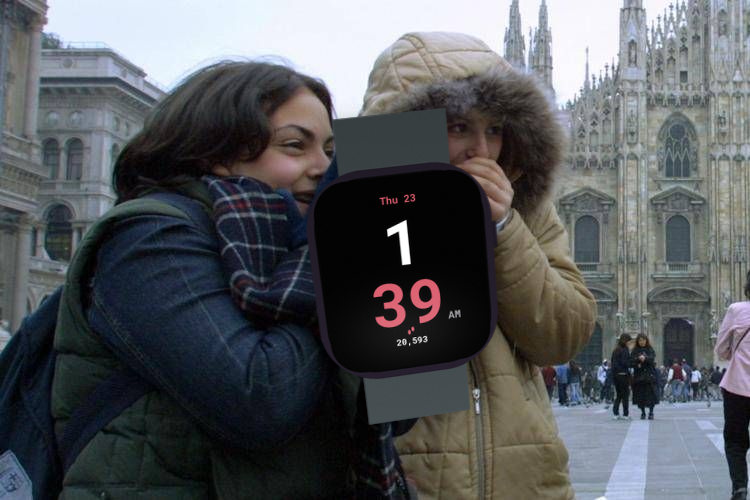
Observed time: 1h39
